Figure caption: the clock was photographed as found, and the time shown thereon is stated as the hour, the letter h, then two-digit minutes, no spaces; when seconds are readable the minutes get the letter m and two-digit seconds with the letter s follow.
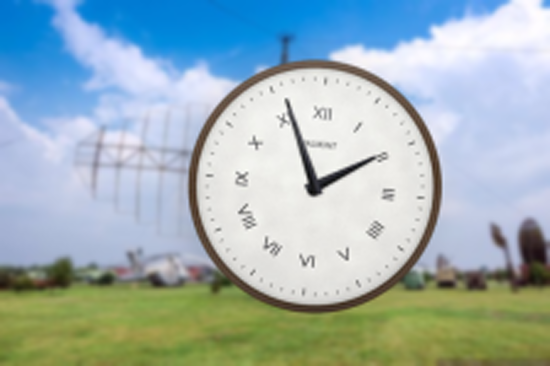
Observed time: 1h56
